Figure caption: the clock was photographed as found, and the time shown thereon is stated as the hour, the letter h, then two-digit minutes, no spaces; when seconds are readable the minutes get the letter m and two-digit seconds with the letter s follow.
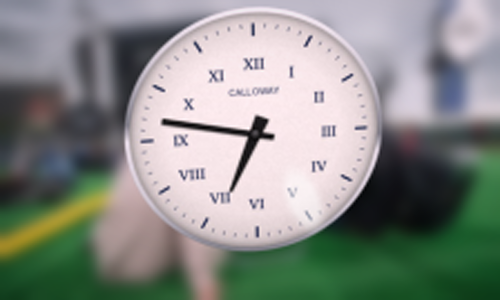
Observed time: 6h47
